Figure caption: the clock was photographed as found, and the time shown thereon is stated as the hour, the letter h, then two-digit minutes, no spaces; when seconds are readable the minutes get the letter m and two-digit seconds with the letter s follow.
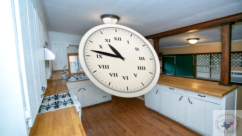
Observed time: 10h47
